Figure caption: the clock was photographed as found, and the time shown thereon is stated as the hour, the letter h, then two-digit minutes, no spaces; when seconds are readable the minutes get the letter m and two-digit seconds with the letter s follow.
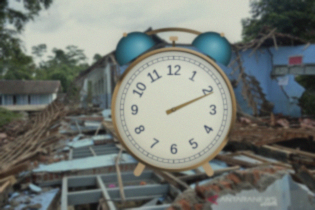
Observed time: 2h11
